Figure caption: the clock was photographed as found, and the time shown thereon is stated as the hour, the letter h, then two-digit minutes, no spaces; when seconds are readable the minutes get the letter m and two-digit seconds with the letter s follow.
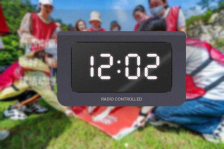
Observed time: 12h02
